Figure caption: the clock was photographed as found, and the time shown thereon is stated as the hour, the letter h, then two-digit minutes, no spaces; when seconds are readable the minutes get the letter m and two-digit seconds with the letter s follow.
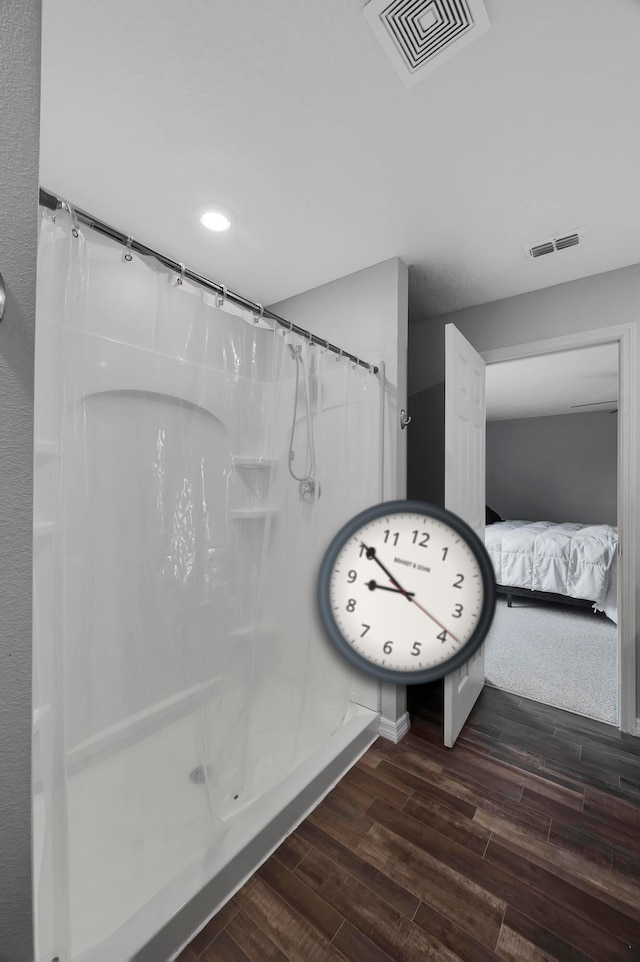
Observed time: 8h50m19s
